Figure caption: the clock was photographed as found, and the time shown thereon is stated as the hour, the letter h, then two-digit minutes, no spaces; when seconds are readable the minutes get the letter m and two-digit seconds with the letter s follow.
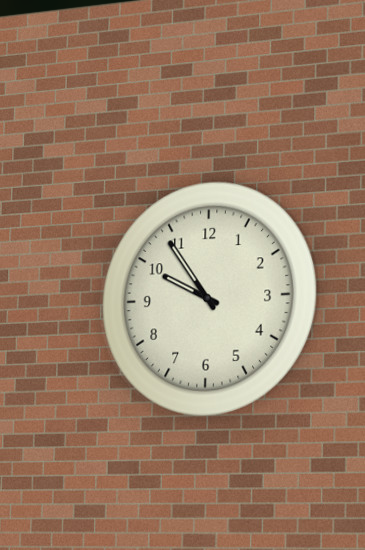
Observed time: 9h54
